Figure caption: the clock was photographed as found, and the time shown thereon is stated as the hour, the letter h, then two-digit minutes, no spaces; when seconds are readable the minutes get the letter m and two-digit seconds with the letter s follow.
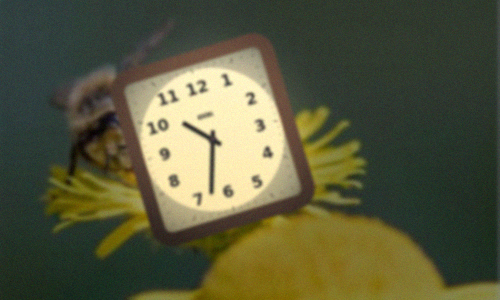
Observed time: 10h33
